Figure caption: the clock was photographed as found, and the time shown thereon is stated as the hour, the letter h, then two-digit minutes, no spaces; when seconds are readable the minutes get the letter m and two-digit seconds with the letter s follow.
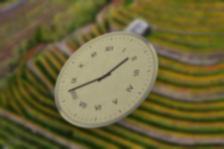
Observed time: 1h42
